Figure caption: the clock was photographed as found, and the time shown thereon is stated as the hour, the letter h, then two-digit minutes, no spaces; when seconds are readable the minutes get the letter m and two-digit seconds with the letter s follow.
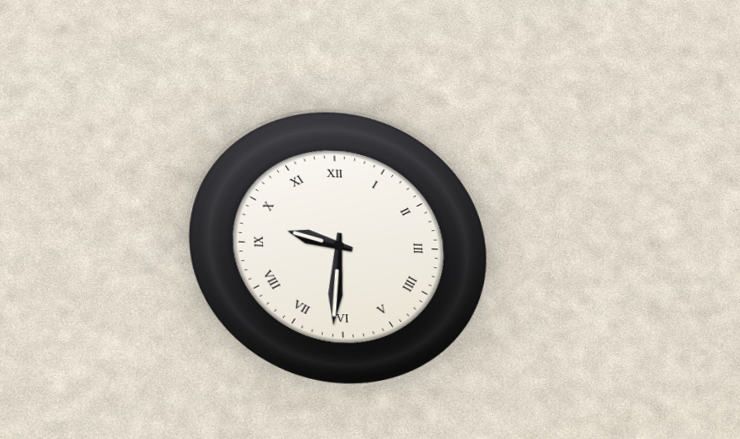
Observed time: 9h31
